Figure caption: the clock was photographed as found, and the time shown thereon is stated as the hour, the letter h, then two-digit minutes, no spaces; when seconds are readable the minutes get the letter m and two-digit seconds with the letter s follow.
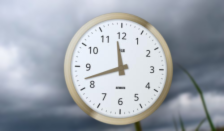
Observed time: 11h42
